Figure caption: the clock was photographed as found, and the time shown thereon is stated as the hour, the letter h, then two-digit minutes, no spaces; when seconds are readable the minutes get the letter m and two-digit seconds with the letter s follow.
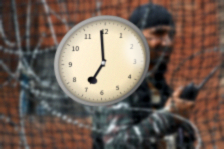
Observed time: 6h59
